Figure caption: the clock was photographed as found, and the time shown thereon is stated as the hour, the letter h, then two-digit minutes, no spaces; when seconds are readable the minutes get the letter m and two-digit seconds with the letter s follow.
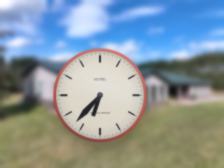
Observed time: 6h37
